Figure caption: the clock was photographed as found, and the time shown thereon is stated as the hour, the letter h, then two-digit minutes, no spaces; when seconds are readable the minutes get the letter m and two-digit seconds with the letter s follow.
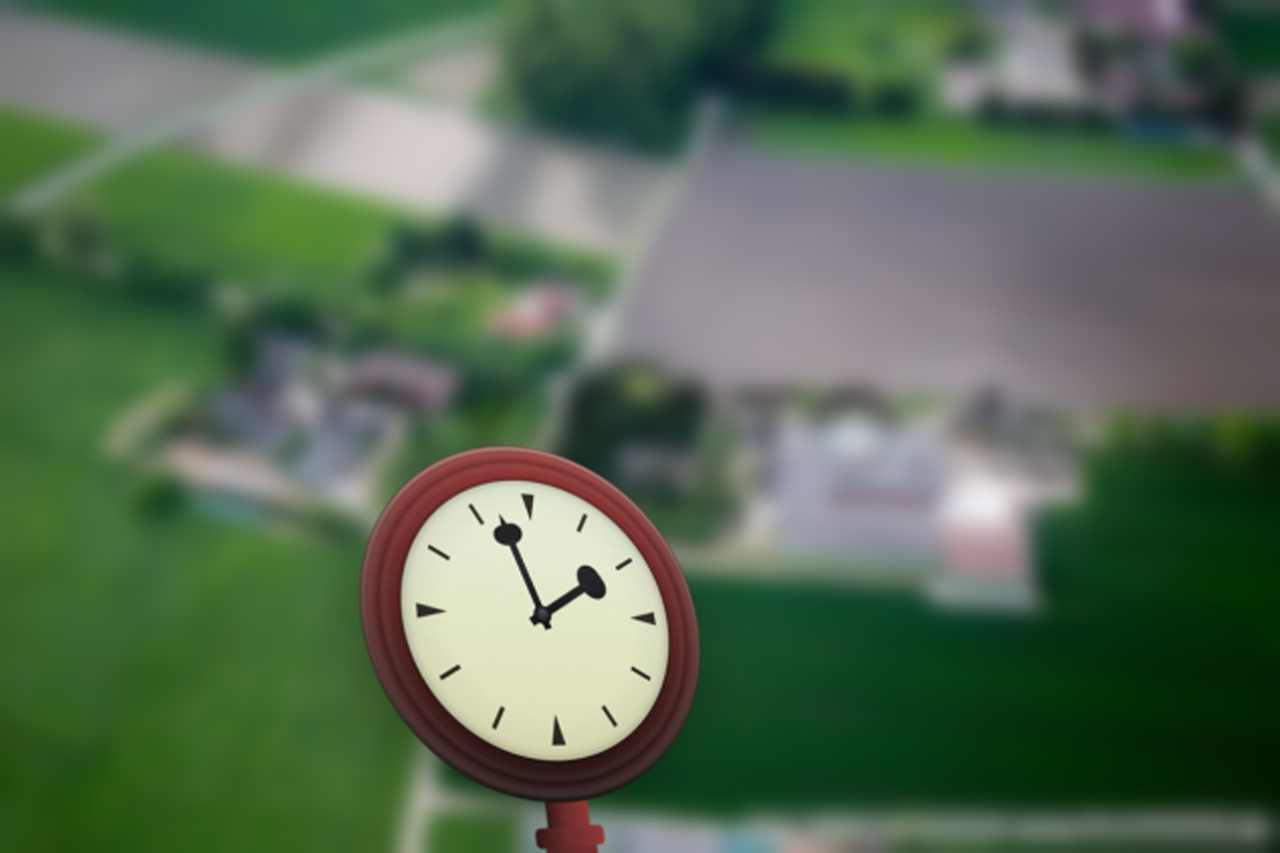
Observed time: 1h57
